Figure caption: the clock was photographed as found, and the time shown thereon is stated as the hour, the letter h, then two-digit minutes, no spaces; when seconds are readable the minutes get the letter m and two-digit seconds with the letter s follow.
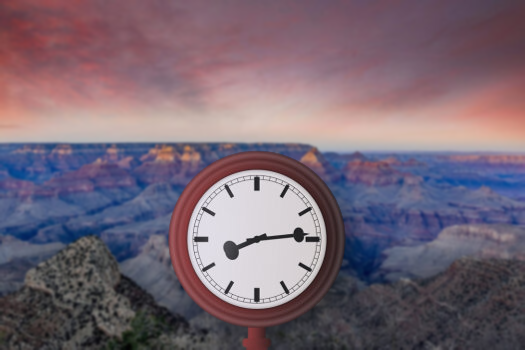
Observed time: 8h14
